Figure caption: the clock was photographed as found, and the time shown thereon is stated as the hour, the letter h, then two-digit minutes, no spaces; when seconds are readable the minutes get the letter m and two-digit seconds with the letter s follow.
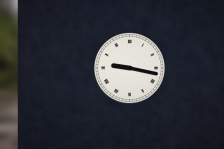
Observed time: 9h17
